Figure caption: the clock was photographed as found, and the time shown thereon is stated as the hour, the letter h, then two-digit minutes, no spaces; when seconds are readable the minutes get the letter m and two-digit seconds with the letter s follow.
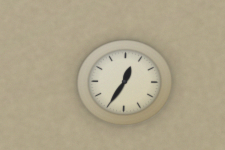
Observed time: 12h35
